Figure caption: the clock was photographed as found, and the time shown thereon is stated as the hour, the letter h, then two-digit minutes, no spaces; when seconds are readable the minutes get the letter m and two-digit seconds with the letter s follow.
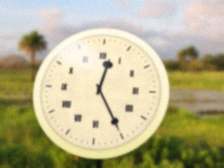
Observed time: 12h25
